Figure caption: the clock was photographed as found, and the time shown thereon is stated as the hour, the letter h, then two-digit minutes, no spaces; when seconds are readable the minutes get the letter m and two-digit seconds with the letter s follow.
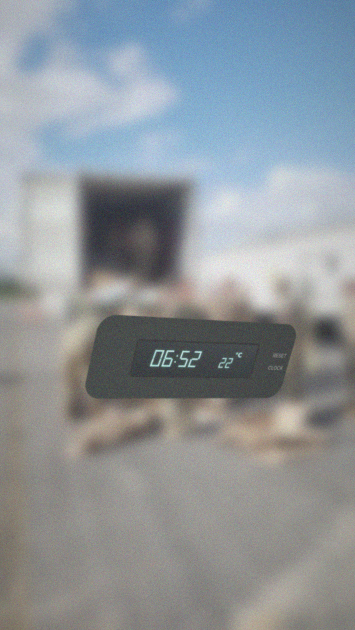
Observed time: 6h52
